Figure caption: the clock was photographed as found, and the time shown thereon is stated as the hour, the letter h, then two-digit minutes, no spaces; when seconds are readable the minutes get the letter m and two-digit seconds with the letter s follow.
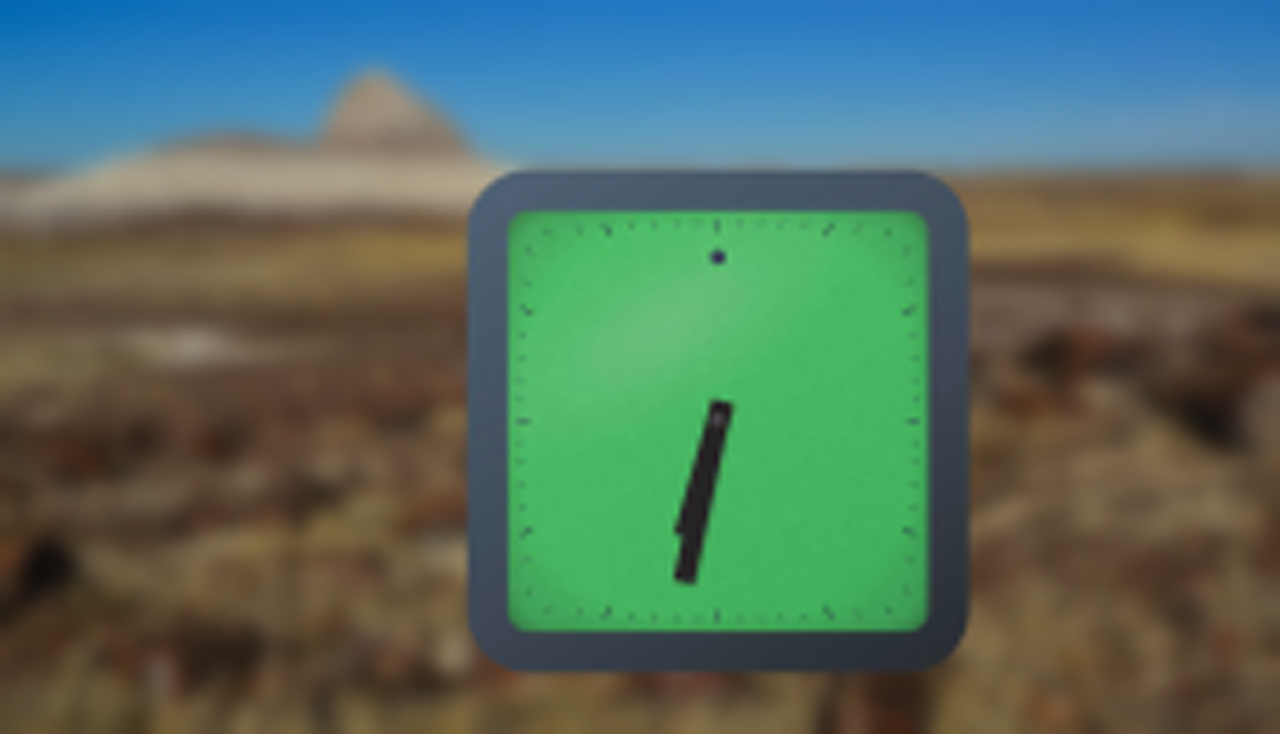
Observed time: 6h32
